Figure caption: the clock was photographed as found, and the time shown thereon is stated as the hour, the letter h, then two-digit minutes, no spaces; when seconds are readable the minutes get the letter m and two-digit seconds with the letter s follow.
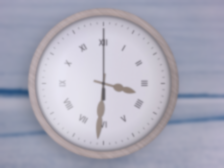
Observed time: 3h31m00s
